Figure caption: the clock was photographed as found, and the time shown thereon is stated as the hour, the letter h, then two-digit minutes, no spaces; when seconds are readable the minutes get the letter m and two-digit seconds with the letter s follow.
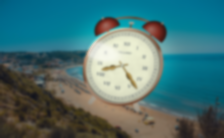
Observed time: 8h23
